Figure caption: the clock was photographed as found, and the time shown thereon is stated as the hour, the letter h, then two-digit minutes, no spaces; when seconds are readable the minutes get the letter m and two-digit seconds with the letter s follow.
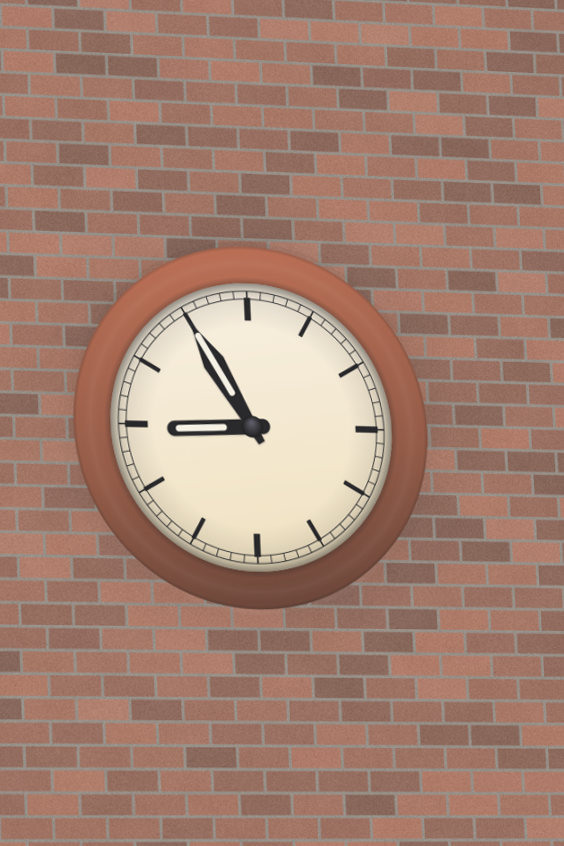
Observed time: 8h55
